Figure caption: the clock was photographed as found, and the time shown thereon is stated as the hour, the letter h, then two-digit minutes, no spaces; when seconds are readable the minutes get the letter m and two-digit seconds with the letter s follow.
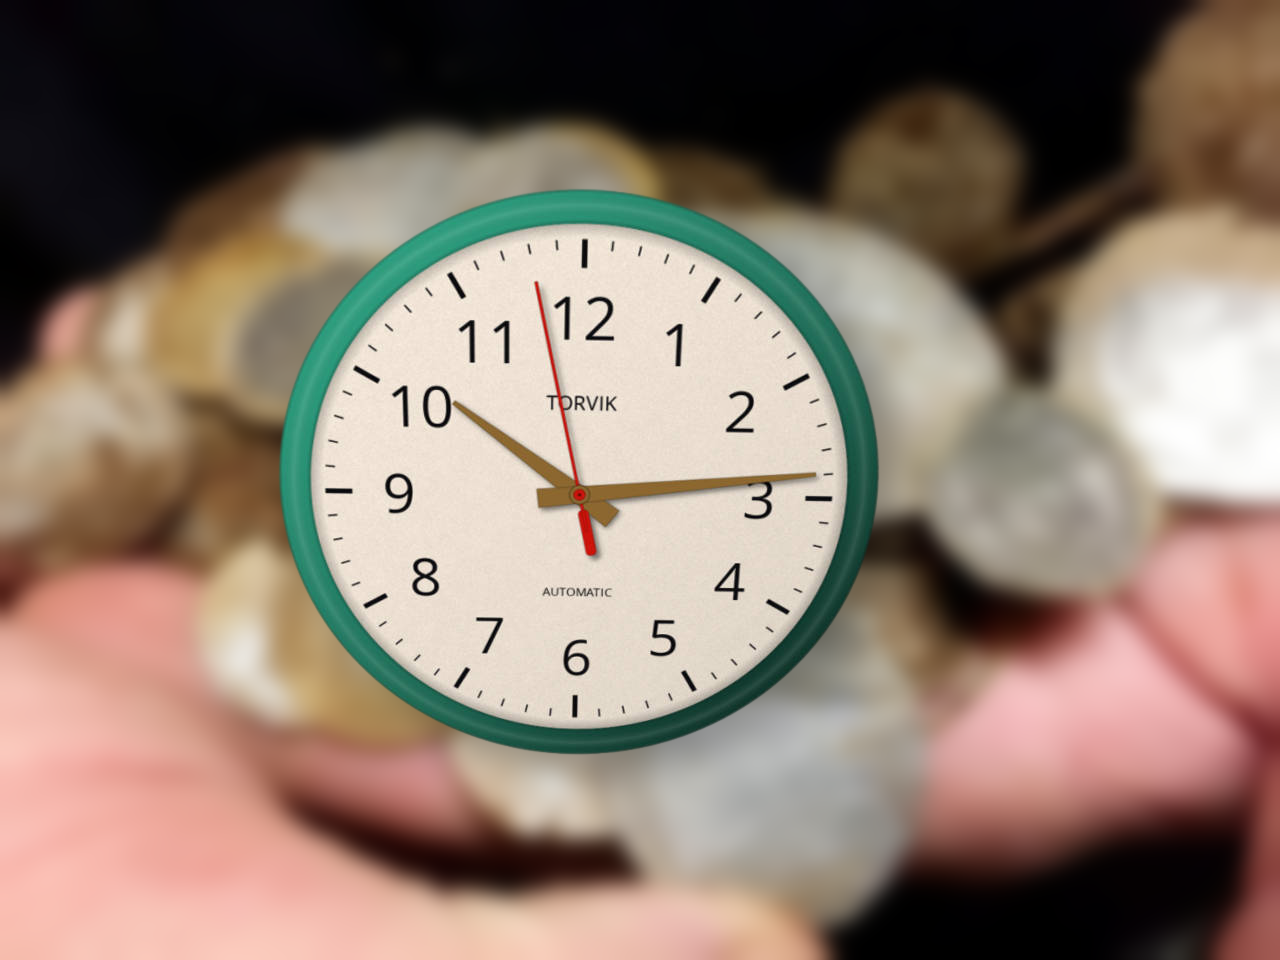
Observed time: 10h13m58s
